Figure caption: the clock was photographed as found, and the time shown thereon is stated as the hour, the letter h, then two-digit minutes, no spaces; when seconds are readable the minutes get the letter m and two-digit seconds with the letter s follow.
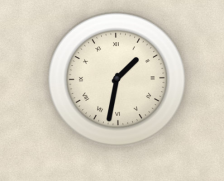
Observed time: 1h32
